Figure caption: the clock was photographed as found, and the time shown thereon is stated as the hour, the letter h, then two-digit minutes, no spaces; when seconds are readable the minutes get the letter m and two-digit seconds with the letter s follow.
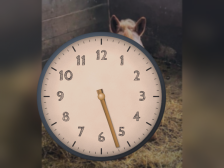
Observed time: 5h27
